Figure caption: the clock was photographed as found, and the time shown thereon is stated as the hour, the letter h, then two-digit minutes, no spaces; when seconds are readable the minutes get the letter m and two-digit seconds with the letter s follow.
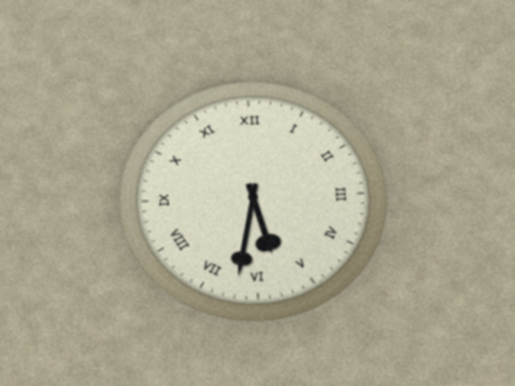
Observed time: 5h32
